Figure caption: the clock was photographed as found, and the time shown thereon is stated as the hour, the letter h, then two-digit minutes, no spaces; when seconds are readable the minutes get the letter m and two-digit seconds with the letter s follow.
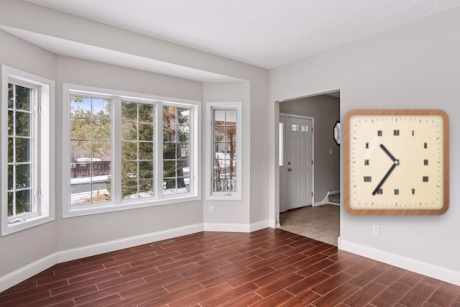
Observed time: 10h36
